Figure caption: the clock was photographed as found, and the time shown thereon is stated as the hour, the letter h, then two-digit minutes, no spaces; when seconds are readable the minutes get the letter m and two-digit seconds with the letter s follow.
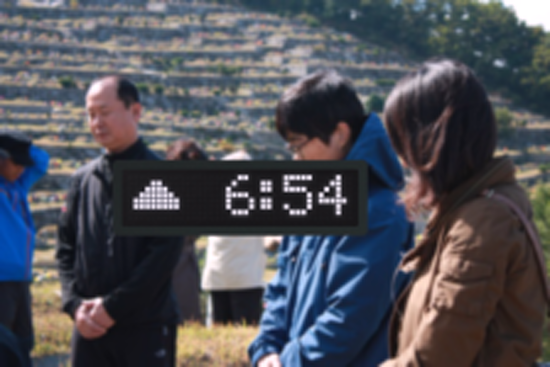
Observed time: 6h54
